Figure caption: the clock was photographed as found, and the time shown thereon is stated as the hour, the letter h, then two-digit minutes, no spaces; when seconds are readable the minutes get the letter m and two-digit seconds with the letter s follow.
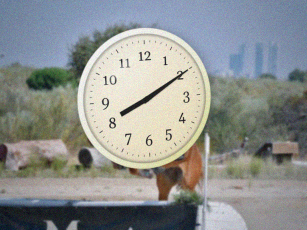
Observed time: 8h10
